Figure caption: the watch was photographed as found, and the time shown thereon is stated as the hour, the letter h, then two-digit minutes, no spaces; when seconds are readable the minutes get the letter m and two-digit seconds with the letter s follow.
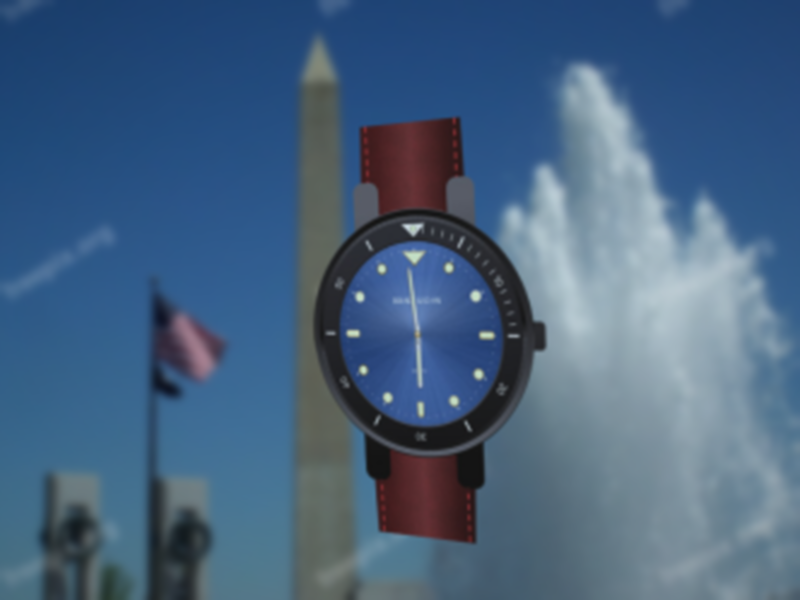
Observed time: 5h59
